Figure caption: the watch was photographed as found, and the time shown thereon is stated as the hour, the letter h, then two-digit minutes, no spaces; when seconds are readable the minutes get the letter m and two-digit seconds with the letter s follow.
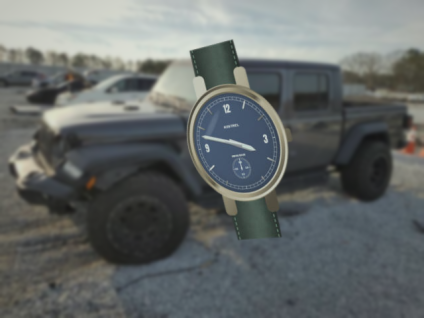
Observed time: 3h48
